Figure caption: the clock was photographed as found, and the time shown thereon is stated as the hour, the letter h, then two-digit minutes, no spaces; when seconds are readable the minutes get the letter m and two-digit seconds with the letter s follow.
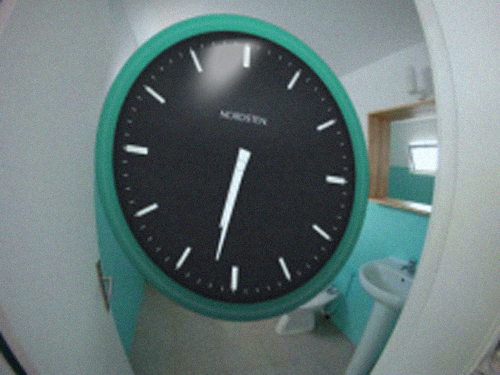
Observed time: 6h32
